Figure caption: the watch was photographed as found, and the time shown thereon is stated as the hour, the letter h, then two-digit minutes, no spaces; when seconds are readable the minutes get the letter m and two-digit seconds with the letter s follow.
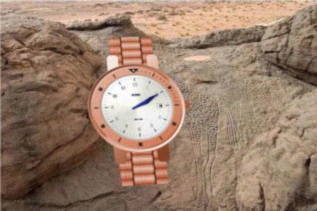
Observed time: 2h10
